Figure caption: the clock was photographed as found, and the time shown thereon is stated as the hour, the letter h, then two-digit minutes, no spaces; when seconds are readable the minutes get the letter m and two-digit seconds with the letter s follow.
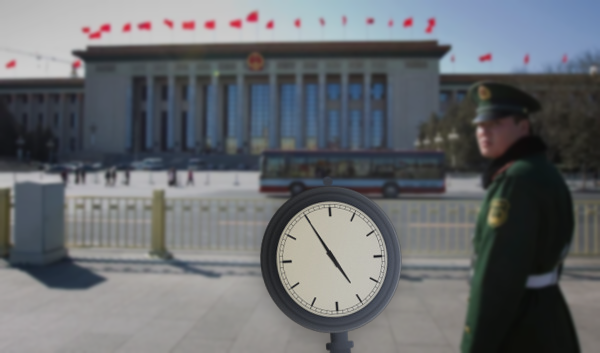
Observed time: 4h55
